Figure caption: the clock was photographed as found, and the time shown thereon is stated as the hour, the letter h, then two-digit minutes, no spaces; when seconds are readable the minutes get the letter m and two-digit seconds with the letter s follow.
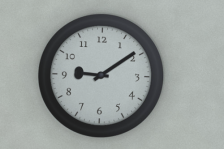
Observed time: 9h09
